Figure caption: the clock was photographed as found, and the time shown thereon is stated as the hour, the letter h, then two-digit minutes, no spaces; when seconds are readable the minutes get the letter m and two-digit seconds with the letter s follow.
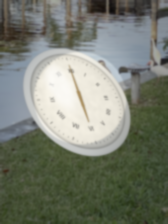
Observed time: 6h00
